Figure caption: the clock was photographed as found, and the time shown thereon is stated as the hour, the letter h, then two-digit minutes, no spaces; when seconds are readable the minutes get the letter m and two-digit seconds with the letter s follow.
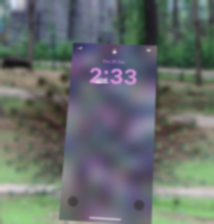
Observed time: 2h33
